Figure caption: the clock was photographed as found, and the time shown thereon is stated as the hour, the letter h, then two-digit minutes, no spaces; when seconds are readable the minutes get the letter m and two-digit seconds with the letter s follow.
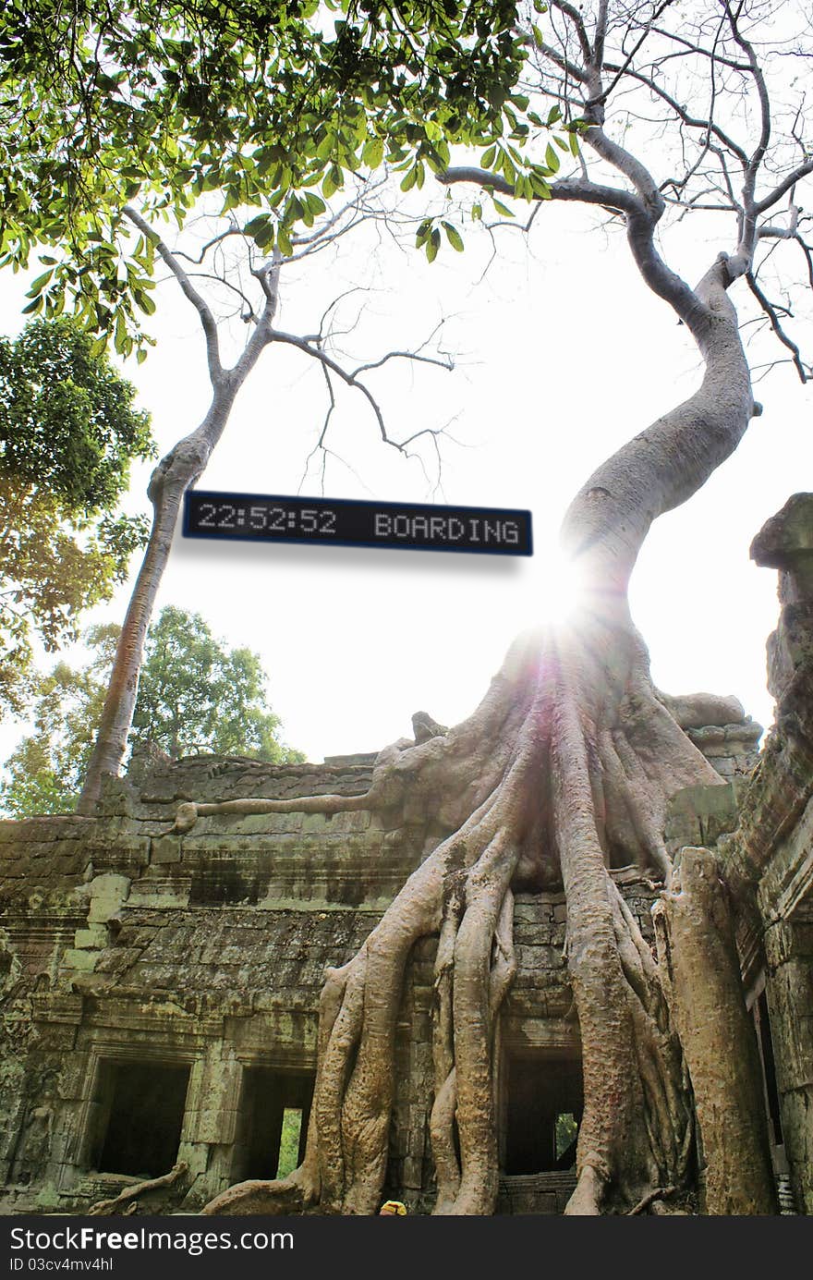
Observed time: 22h52m52s
